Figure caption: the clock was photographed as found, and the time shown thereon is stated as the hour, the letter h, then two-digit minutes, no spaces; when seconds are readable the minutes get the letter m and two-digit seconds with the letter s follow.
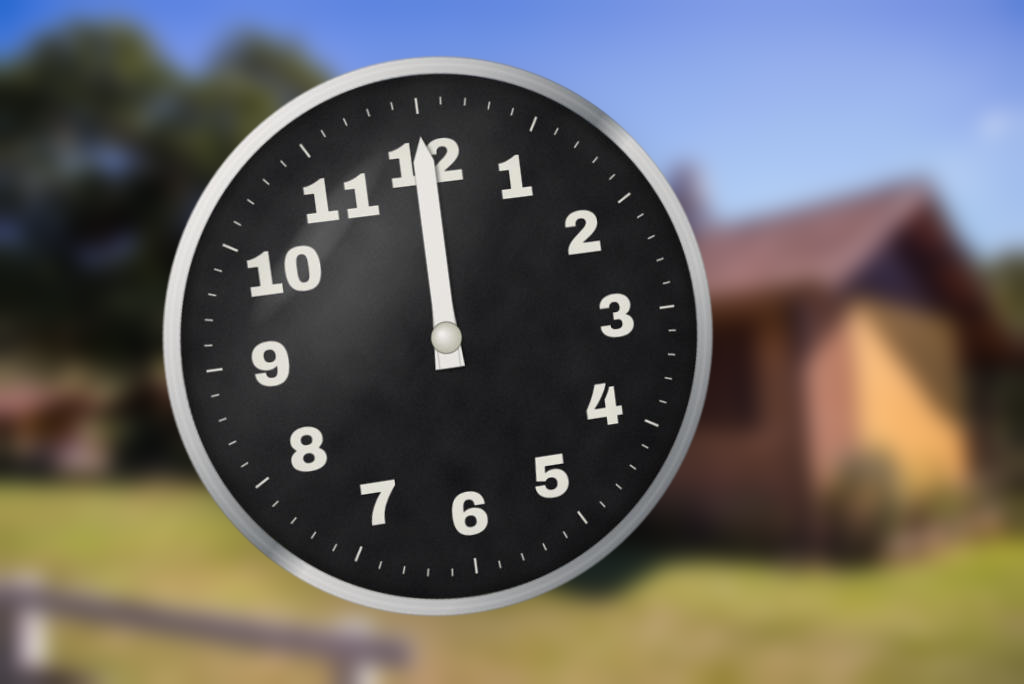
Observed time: 12h00
